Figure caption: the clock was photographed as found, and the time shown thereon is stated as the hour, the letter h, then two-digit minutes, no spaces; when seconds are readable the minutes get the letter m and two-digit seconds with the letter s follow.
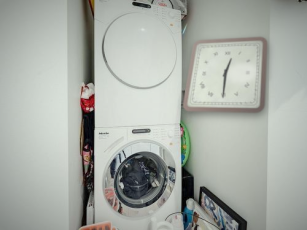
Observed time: 12h30
